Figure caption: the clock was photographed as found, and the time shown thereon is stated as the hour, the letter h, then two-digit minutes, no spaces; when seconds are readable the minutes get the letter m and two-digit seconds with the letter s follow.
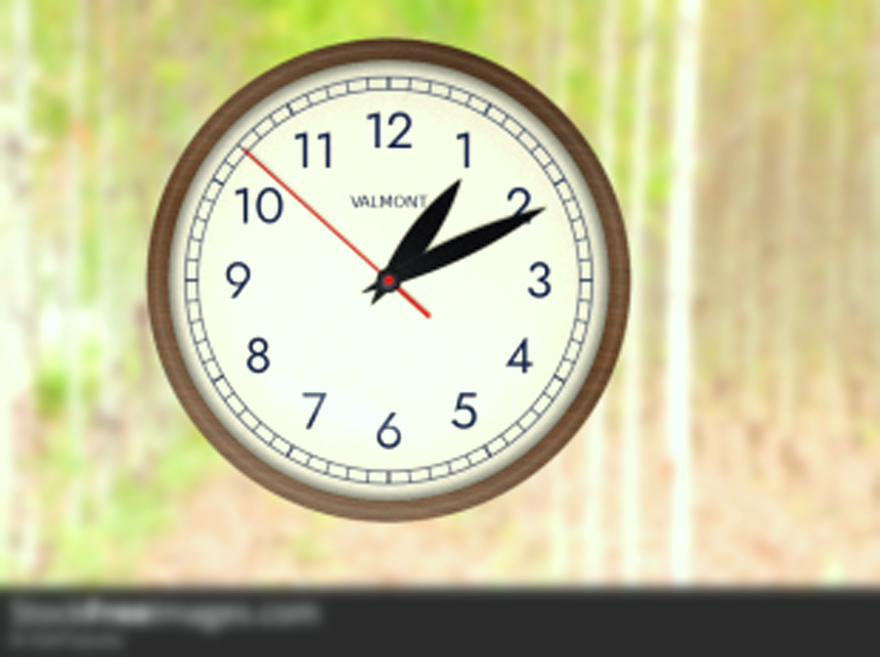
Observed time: 1h10m52s
